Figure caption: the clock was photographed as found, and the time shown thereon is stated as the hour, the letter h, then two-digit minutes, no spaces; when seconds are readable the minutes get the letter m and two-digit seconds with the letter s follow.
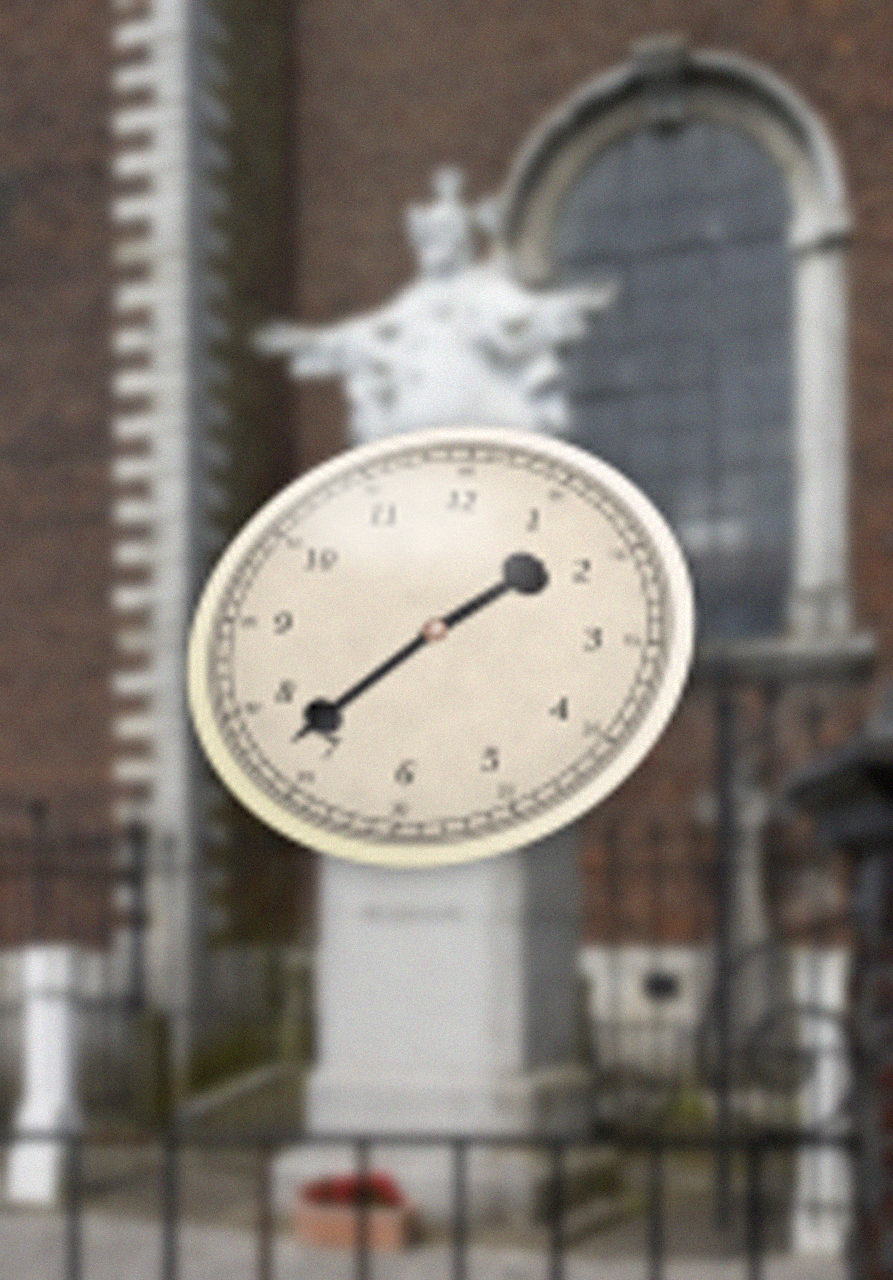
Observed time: 1h37
